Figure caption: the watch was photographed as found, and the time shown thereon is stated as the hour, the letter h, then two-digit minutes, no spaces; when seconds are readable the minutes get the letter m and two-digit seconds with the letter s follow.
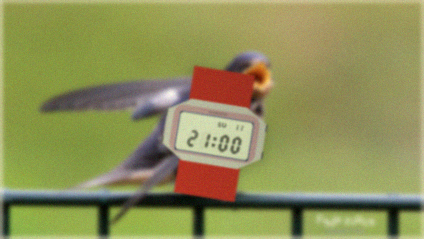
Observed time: 21h00
